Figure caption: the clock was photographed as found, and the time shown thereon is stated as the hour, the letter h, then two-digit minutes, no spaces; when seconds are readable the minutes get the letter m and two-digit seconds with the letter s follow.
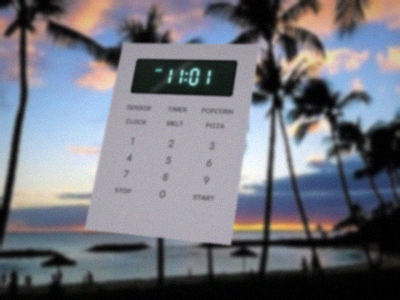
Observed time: 11h01
